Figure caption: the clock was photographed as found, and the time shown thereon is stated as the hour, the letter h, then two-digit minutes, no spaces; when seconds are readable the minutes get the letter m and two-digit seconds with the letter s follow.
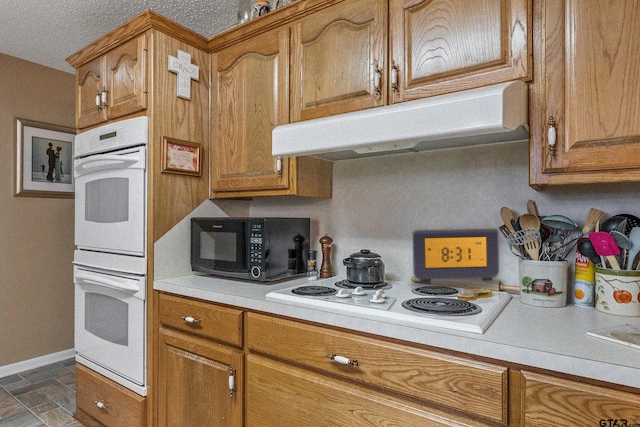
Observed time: 8h31
